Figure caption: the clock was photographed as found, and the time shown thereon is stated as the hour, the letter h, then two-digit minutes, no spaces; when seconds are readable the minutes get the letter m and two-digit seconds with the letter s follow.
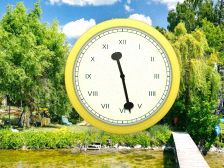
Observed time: 11h28
